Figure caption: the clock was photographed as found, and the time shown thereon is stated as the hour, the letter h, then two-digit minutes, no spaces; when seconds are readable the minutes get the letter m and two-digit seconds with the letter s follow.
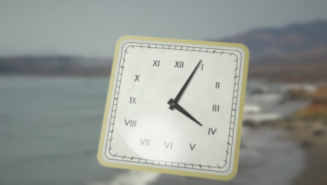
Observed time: 4h04
